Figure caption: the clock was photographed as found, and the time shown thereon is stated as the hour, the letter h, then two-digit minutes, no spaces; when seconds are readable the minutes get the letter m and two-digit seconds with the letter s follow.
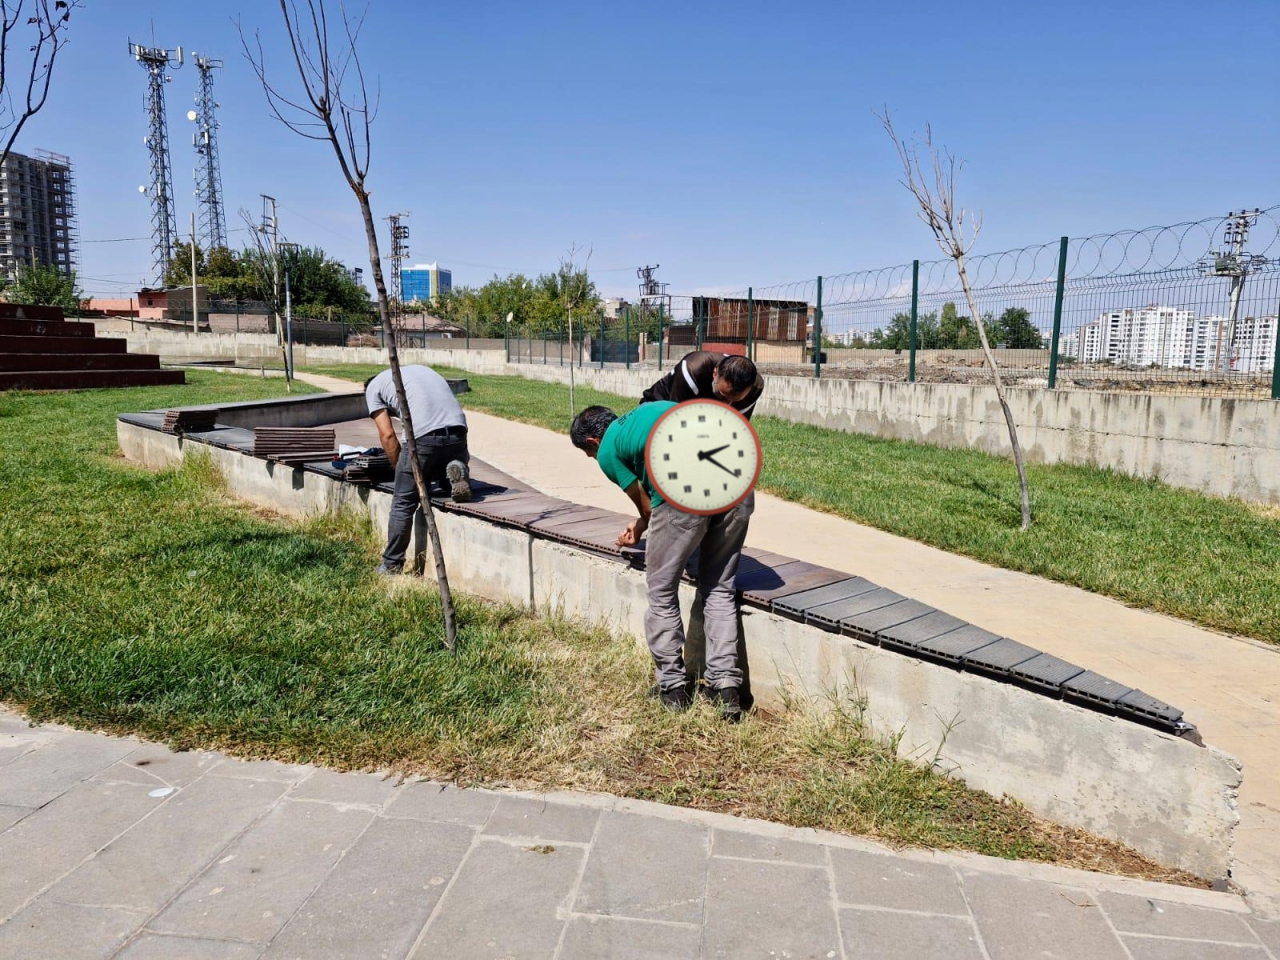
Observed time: 2h21
